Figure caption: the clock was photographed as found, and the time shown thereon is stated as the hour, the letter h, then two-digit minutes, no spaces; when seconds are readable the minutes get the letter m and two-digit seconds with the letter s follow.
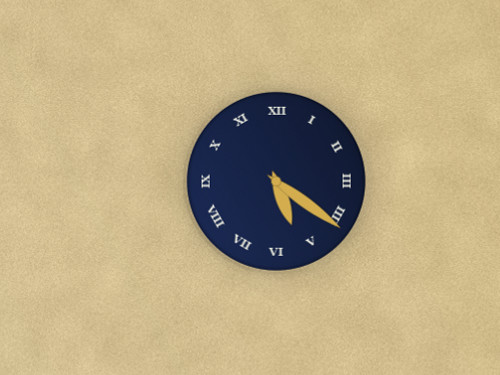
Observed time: 5h21
